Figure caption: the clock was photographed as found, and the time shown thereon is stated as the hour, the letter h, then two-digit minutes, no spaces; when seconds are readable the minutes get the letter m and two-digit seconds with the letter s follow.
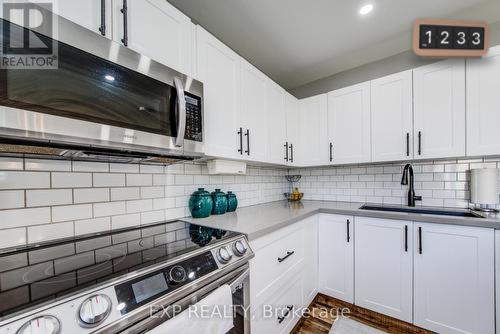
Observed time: 12h33
